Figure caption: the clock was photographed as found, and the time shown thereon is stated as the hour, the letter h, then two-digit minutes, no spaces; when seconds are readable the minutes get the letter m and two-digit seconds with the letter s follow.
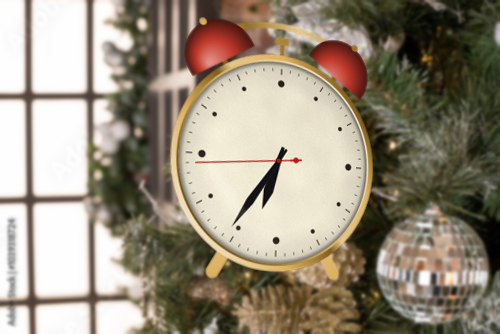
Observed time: 6h35m44s
